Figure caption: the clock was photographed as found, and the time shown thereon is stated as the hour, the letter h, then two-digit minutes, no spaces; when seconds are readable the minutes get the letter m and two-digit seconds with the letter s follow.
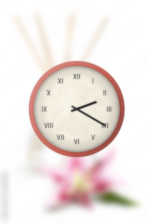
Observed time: 2h20
